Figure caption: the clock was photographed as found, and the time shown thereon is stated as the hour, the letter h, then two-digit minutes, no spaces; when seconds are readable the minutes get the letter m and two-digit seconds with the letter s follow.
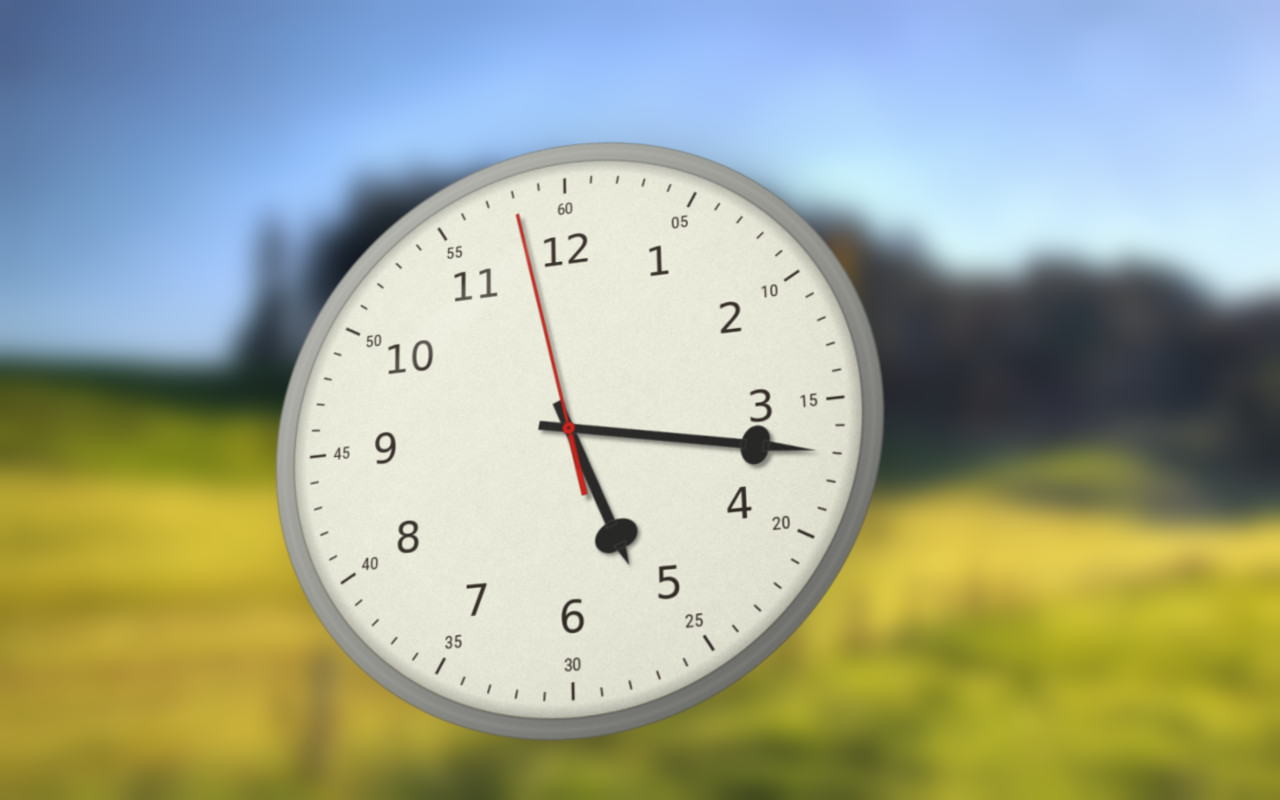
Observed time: 5h16m58s
